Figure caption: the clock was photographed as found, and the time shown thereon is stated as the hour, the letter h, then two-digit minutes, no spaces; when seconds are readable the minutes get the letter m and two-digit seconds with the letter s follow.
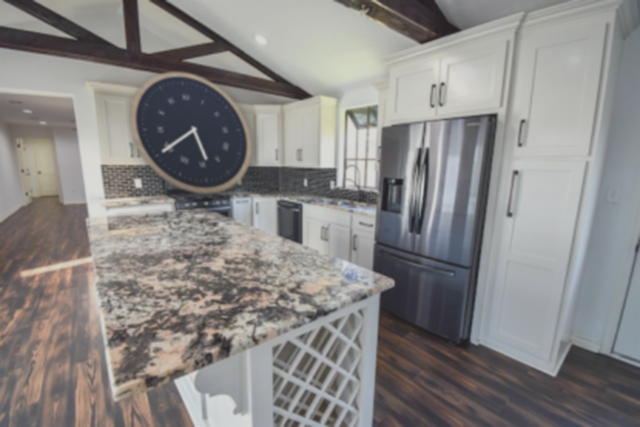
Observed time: 5h40
